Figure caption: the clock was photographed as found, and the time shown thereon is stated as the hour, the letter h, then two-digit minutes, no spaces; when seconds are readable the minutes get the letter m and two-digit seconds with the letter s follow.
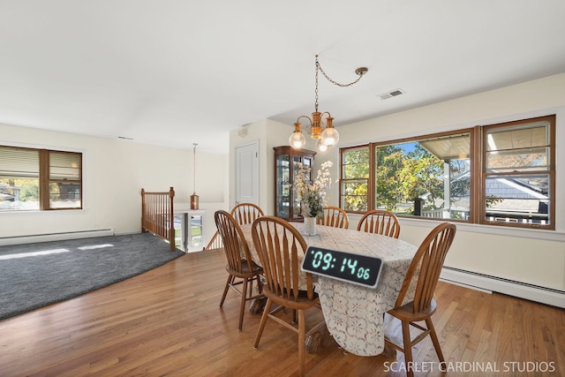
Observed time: 9h14m06s
